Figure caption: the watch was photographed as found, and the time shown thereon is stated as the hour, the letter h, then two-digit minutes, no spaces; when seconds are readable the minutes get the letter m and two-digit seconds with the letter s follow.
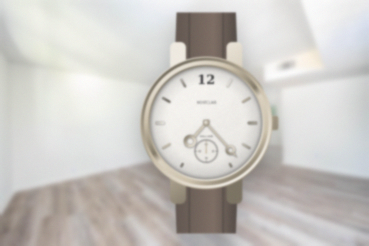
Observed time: 7h23
